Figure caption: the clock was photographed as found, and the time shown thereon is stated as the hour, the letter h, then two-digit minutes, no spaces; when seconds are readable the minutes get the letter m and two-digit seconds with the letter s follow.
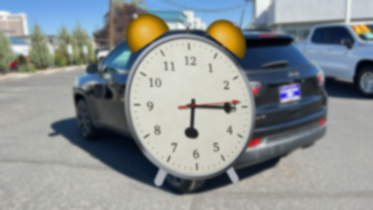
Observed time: 6h15m14s
